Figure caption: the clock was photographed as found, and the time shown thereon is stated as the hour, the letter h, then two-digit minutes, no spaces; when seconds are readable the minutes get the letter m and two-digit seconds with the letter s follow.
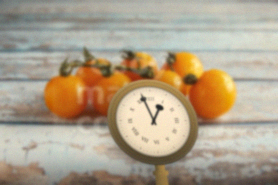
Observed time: 12h57
